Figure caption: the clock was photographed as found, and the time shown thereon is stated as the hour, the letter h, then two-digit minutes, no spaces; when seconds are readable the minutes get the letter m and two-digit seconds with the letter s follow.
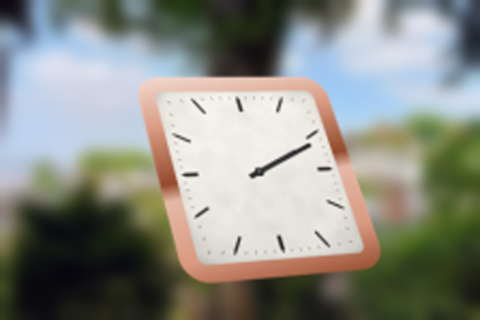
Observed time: 2h11
